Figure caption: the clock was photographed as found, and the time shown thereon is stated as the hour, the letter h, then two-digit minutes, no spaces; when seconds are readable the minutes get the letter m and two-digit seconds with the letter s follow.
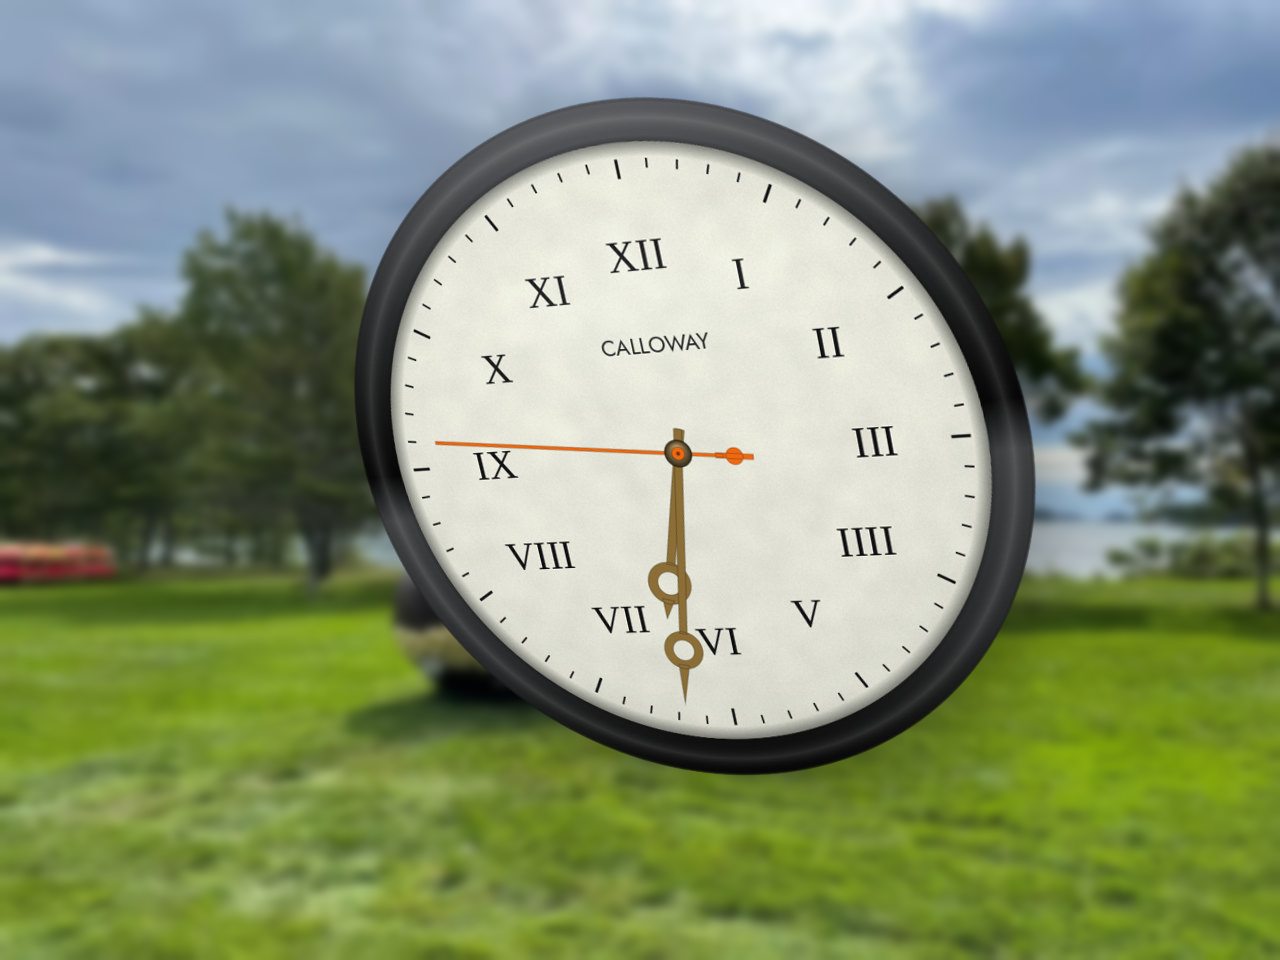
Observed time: 6h31m46s
